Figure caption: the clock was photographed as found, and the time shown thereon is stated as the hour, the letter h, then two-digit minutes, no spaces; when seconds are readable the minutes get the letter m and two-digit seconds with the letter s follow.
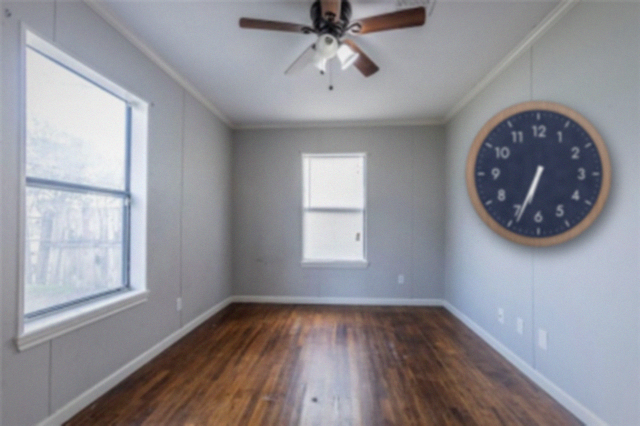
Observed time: 6h34
